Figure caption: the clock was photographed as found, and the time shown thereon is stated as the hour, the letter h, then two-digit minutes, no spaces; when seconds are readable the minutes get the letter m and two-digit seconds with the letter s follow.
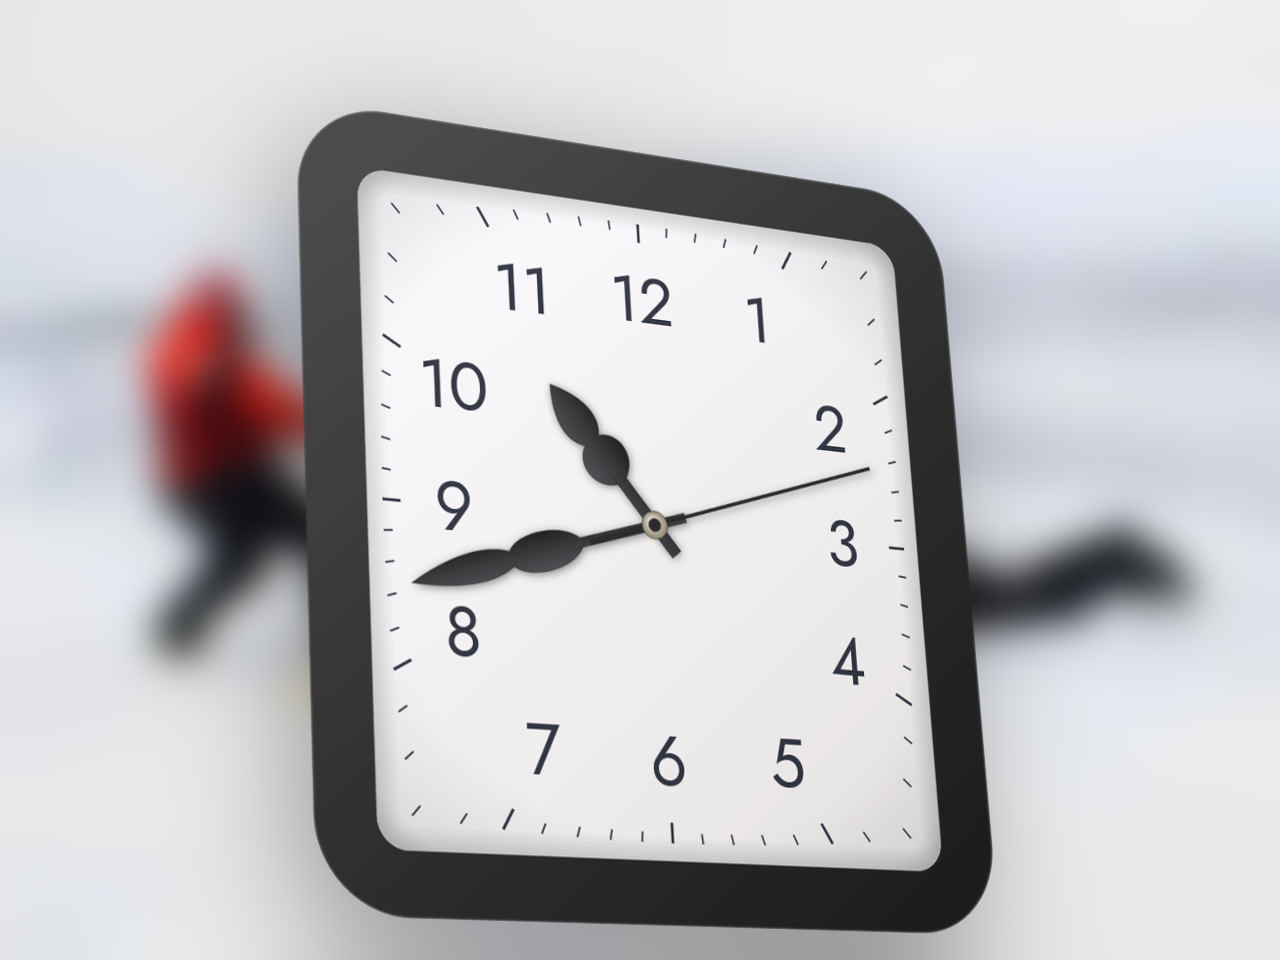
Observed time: 10h42m12s
